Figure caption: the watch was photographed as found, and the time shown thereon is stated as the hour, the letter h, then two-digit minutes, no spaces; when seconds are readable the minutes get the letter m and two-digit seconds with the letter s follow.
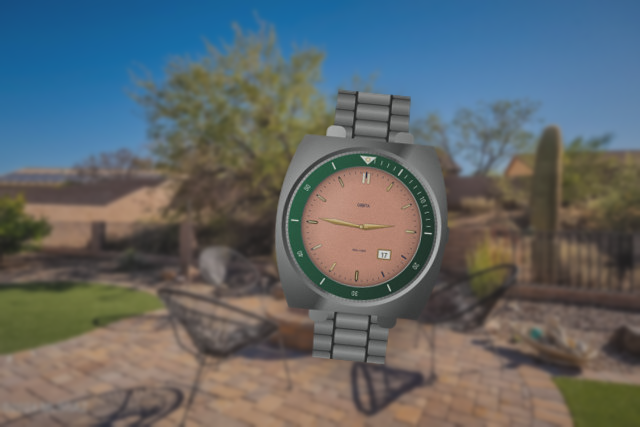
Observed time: 2h46
